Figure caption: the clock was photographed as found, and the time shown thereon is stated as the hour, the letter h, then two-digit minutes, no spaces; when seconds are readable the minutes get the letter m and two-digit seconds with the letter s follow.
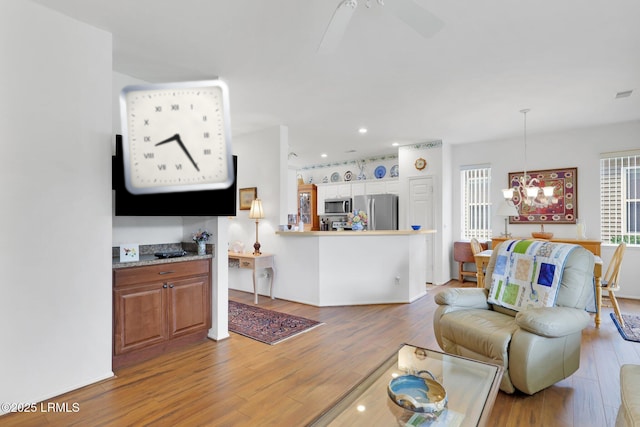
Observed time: 8h25
